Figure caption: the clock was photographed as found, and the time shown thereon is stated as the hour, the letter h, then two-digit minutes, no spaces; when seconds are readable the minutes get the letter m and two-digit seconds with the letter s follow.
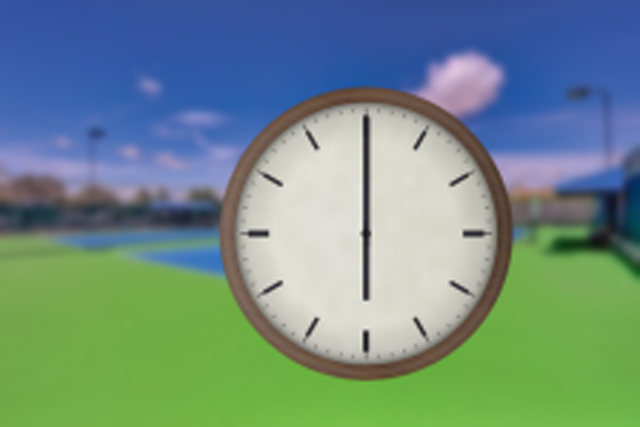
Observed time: 6h00
